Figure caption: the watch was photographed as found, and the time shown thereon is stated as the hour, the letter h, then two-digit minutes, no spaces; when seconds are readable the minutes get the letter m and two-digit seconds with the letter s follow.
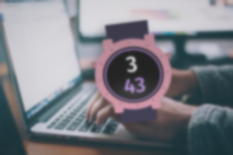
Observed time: 3h43
